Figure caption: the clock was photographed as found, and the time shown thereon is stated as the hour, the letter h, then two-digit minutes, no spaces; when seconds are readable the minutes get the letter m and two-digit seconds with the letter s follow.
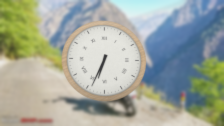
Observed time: 6h34
